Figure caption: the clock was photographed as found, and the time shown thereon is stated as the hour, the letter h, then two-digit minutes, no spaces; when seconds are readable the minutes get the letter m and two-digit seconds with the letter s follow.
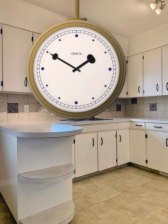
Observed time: 1h50
